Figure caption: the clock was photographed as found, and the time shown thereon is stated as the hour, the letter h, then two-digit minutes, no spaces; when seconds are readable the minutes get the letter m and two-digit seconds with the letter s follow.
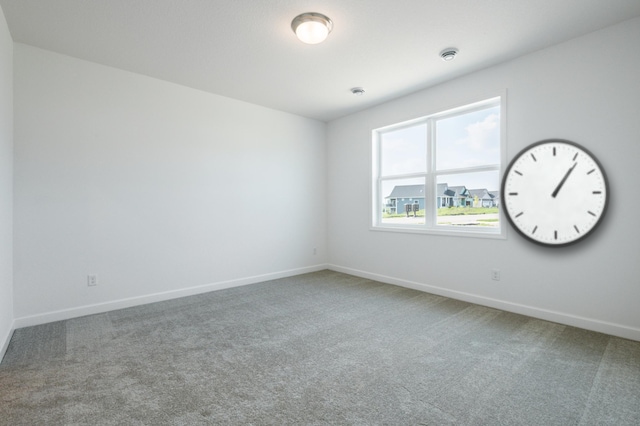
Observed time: 1h06
